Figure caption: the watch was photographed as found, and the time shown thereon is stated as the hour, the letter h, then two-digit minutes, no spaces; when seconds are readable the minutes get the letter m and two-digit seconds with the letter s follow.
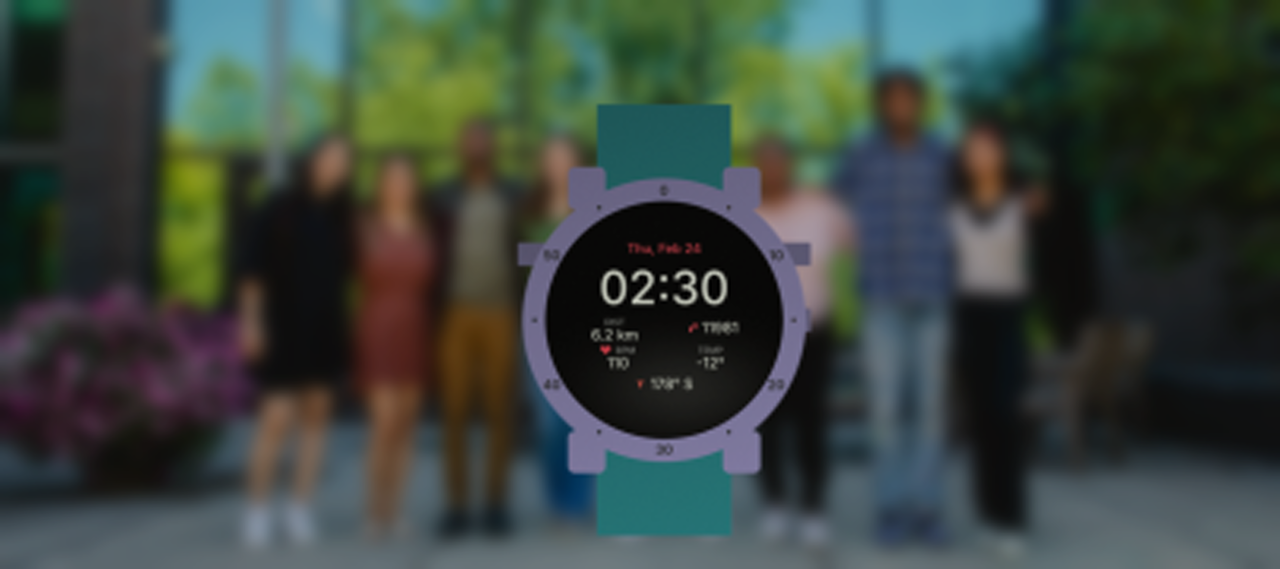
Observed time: 2h30
